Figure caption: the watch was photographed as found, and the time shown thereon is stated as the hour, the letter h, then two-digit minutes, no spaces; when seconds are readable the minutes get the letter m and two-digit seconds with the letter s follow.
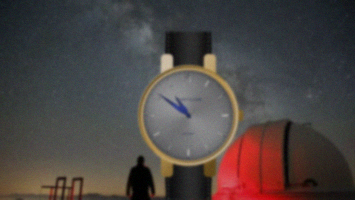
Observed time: 10h51
